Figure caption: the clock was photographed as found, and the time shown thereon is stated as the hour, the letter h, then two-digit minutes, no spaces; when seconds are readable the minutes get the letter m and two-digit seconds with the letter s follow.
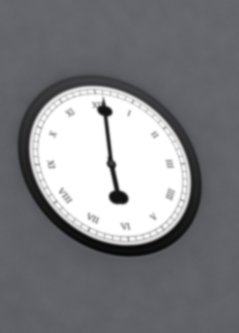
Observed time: 6h01
